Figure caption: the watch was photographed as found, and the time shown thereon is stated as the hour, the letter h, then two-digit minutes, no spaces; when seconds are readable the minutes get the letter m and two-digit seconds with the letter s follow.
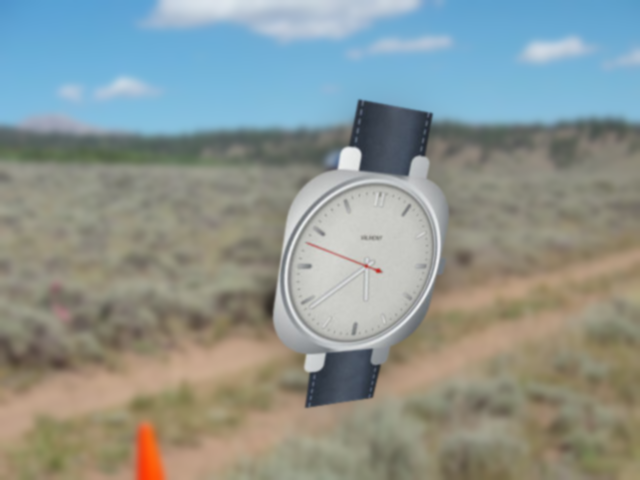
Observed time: 5h38m48s
